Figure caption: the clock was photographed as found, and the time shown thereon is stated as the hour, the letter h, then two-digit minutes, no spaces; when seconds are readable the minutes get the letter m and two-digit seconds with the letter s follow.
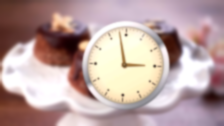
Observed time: 2h58
